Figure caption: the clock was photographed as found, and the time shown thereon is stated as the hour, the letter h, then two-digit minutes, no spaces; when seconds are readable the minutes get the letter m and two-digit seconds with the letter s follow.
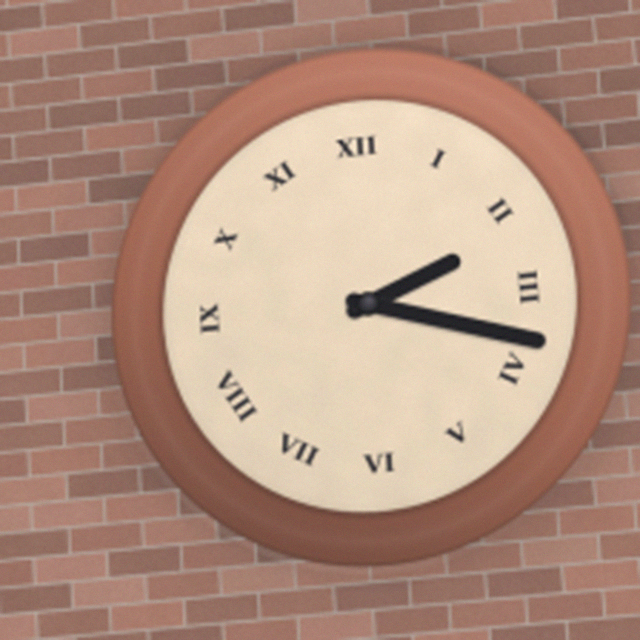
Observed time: 2h18
